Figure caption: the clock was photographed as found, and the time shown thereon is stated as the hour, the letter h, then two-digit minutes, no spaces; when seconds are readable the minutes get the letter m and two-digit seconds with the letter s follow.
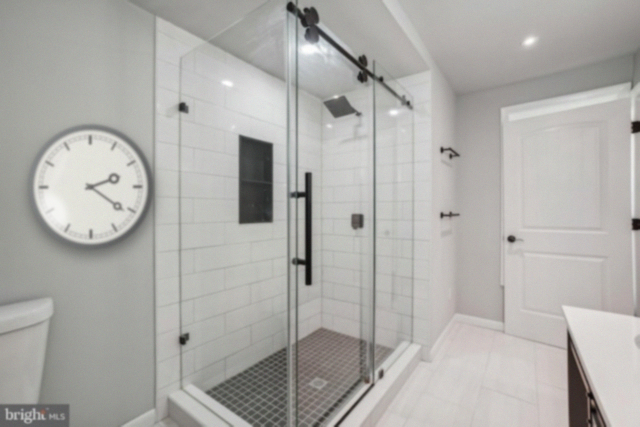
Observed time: 2h21
